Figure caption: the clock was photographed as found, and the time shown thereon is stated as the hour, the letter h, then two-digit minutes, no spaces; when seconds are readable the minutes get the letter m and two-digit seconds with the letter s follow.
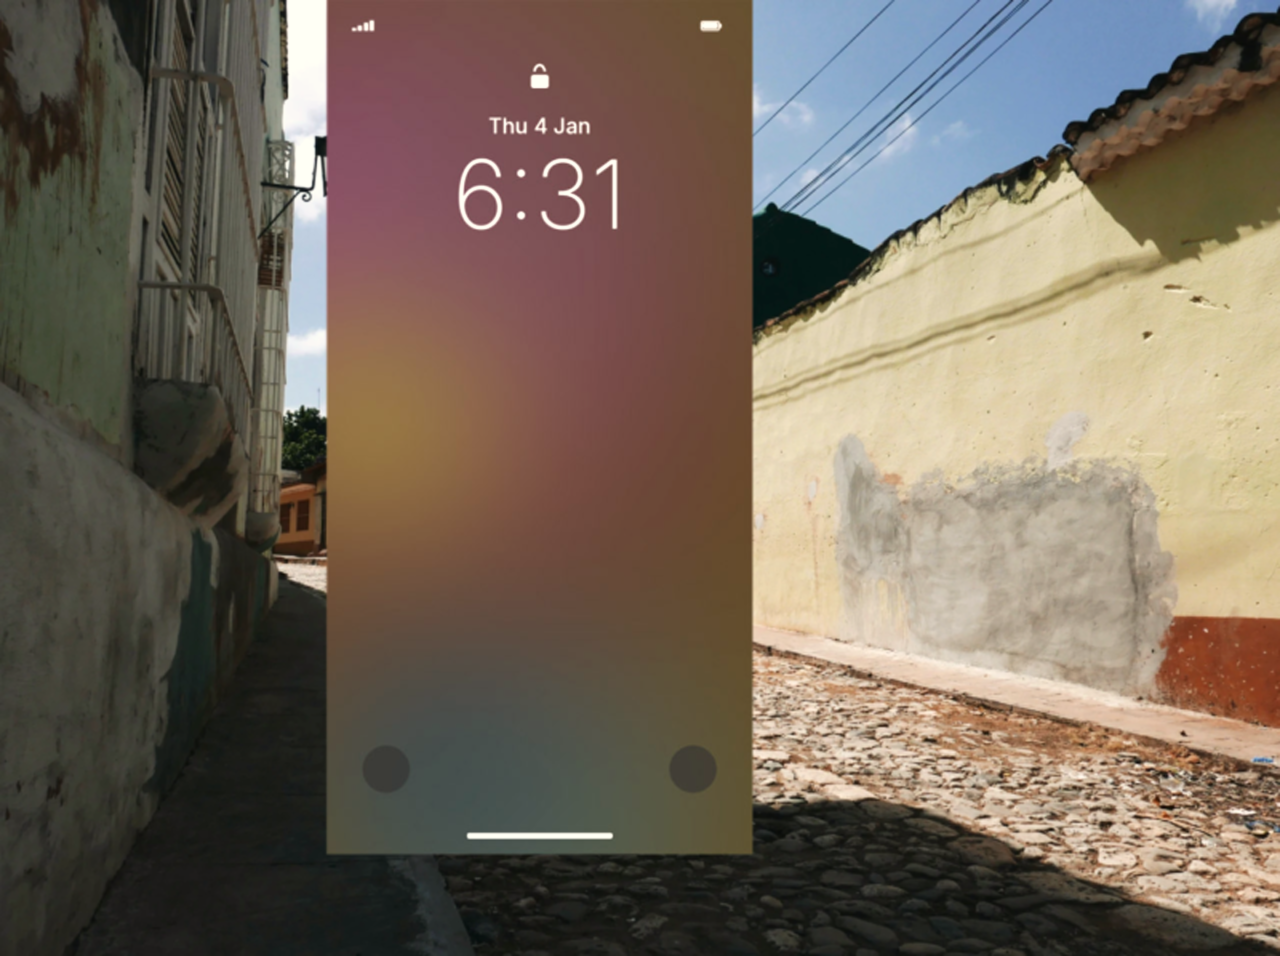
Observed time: 6h31
